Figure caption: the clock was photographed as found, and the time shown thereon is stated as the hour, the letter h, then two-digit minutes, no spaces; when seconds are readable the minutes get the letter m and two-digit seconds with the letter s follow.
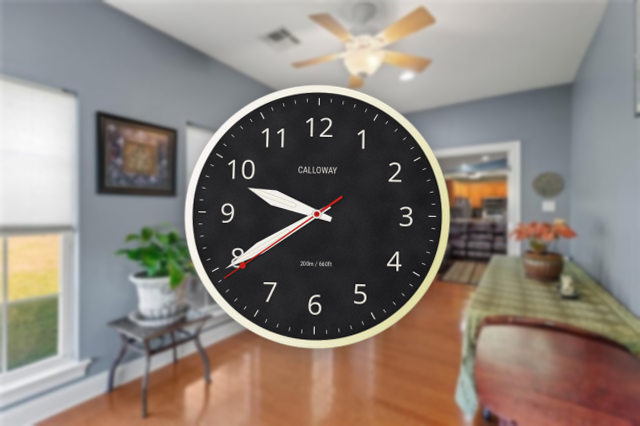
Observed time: 9h39m39s
